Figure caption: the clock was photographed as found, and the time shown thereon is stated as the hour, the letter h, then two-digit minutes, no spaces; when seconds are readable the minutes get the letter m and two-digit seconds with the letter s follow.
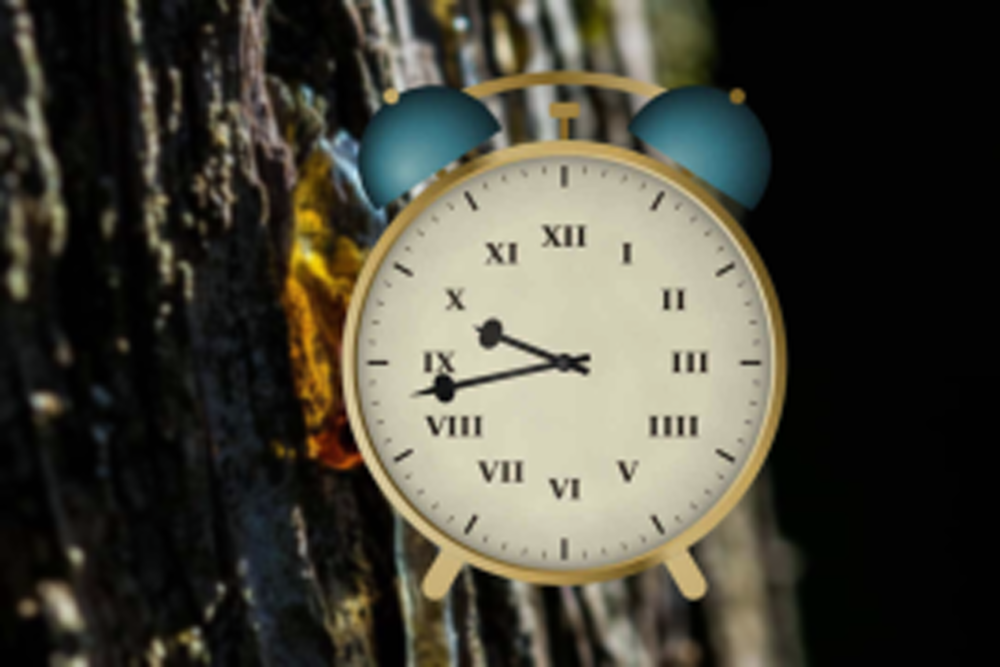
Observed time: 9h43
